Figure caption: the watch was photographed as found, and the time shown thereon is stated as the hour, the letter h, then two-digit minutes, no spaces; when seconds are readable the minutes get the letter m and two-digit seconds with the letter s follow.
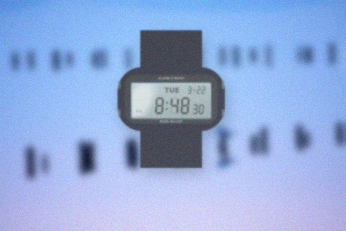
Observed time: 8h48m30s
